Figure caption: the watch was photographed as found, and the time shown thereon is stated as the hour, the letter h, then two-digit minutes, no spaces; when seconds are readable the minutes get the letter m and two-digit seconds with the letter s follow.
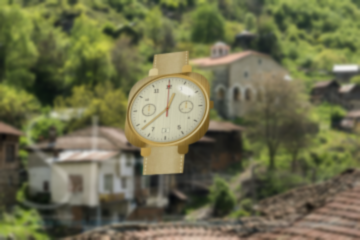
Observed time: 12h38
